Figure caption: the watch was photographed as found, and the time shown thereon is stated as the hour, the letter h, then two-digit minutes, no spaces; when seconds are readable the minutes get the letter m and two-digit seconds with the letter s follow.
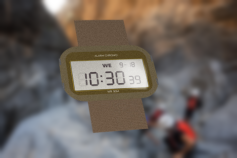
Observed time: 10h30m39s
